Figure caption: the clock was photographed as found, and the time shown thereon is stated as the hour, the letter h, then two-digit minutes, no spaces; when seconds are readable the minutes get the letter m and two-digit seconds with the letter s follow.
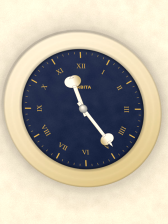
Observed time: 11h24
